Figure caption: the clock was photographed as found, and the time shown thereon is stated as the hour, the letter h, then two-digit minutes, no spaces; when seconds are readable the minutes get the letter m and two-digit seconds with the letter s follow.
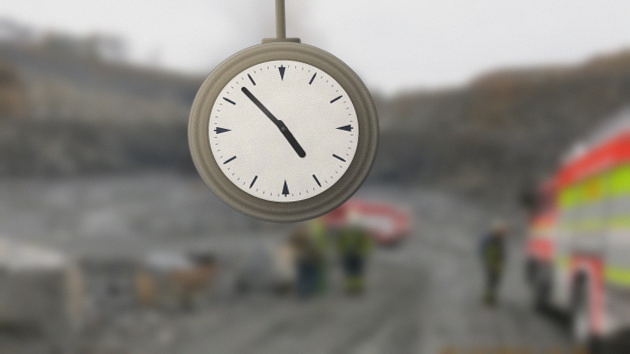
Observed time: 4h53
